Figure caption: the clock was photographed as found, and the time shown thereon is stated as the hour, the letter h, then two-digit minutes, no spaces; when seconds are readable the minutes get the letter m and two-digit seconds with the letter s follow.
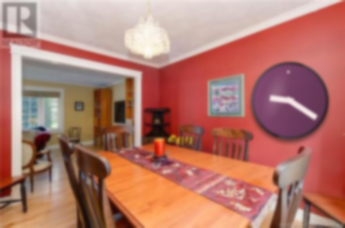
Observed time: 9h21
